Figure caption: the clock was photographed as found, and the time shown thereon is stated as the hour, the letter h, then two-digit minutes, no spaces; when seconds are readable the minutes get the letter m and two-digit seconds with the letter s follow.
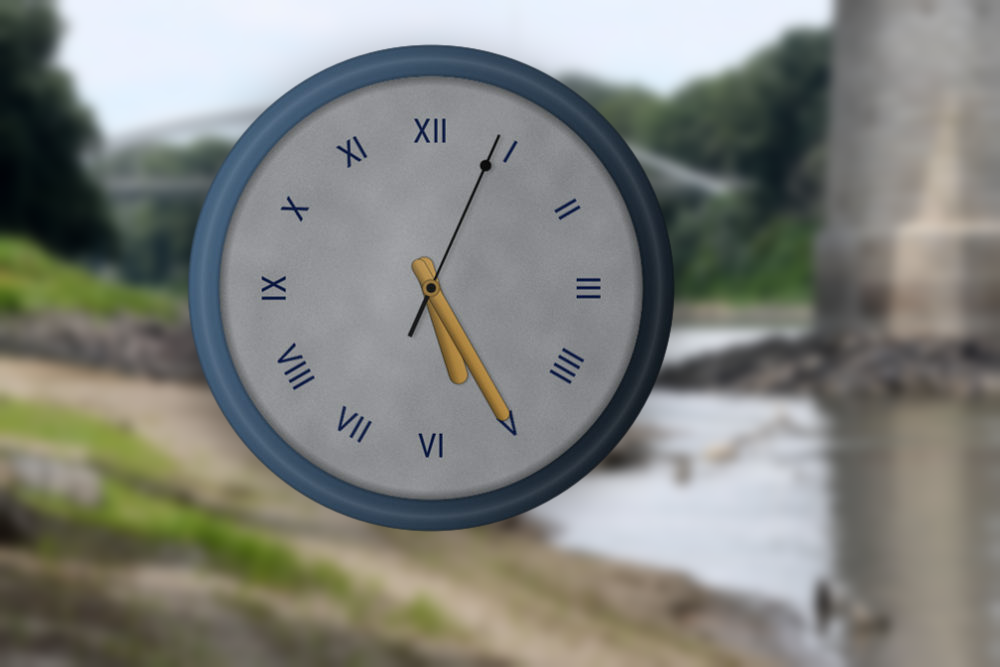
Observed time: 5h25m04s
